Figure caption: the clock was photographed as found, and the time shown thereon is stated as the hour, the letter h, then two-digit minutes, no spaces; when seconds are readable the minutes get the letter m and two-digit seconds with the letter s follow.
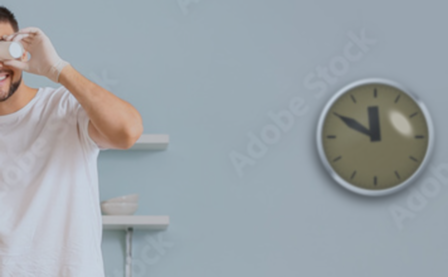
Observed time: 11h50
